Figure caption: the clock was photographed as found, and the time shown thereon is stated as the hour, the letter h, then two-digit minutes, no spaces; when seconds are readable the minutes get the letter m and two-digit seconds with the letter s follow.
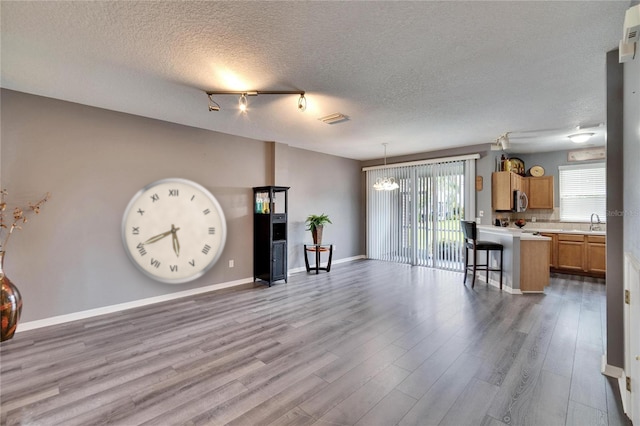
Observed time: 5h41
